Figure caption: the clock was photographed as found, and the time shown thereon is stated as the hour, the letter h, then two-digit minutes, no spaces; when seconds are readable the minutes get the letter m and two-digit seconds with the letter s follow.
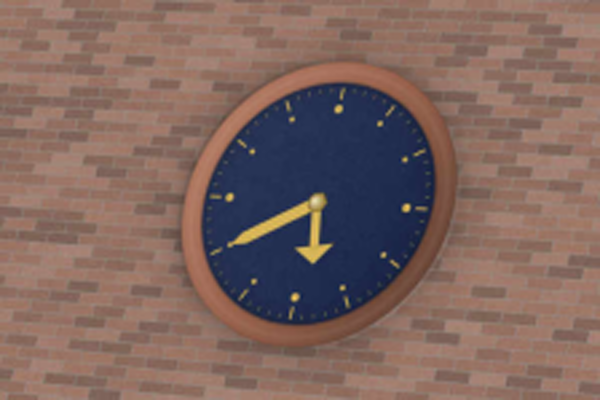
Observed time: 5h40
